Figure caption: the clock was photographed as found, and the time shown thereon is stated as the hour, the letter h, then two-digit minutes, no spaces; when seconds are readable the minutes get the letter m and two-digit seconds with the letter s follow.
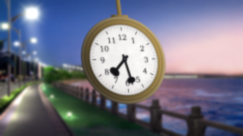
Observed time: 7h28
